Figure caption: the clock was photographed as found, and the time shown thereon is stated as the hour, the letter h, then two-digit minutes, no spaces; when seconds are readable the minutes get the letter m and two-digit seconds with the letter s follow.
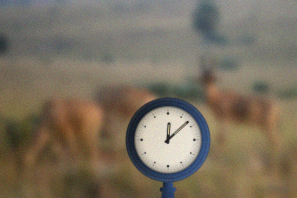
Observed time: 12h08
